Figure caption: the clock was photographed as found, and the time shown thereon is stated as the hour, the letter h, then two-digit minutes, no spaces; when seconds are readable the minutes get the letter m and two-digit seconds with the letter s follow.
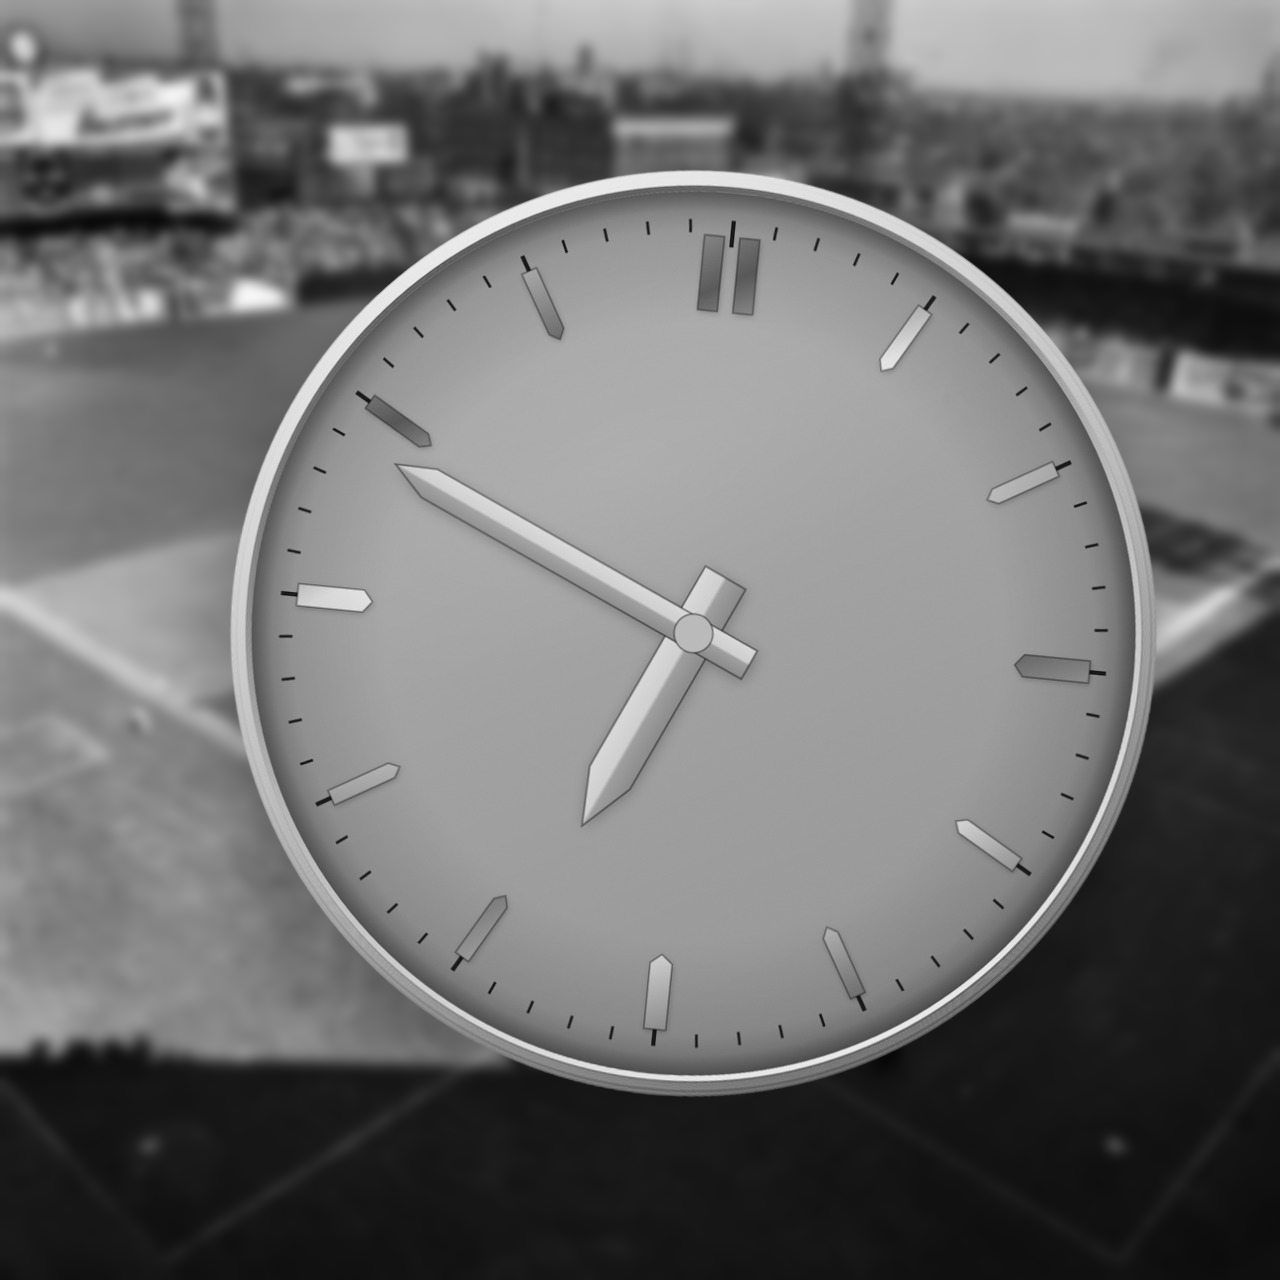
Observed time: 6h49
